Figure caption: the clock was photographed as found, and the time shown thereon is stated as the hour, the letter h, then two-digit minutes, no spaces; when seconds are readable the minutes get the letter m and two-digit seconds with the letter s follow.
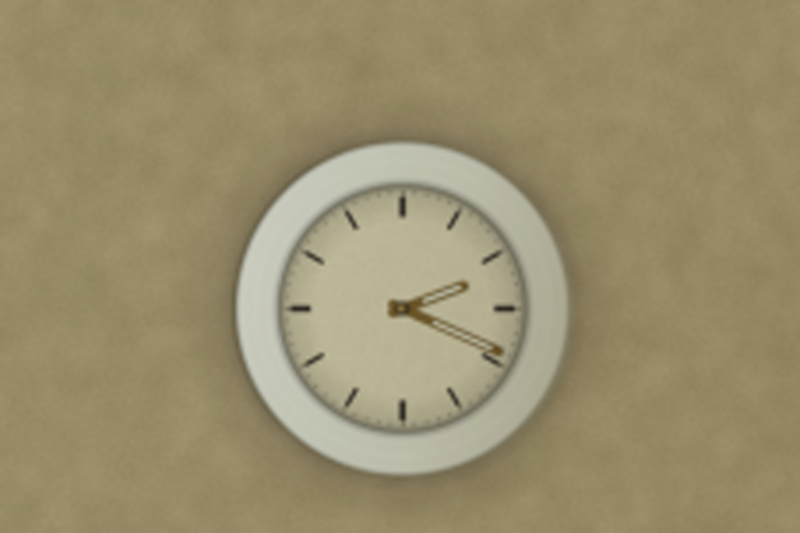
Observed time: 2h19
